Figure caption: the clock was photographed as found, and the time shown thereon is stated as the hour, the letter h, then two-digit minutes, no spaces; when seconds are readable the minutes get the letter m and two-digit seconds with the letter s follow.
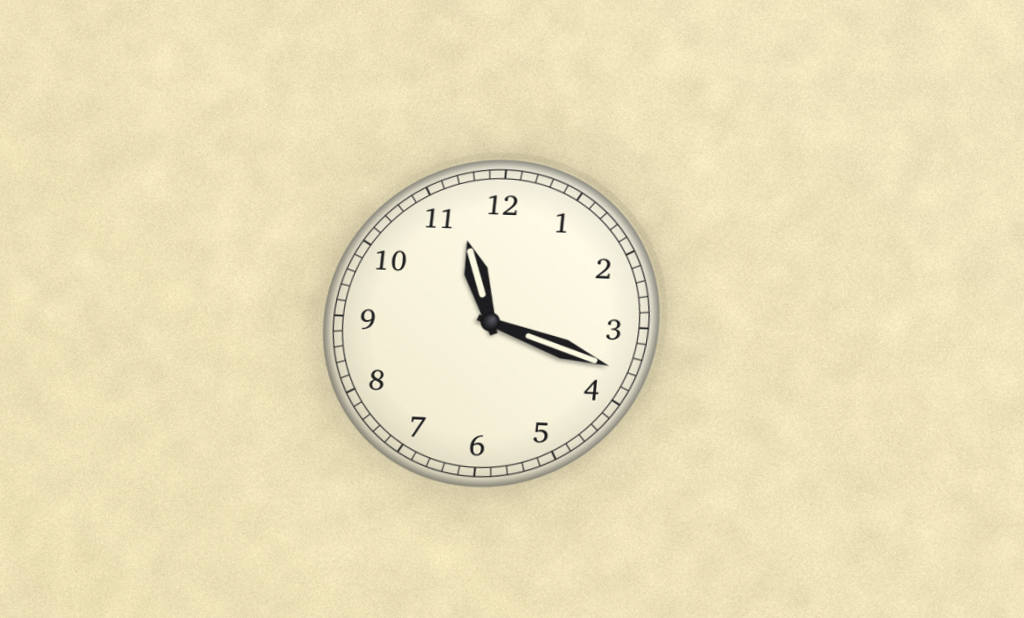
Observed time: 11h18
